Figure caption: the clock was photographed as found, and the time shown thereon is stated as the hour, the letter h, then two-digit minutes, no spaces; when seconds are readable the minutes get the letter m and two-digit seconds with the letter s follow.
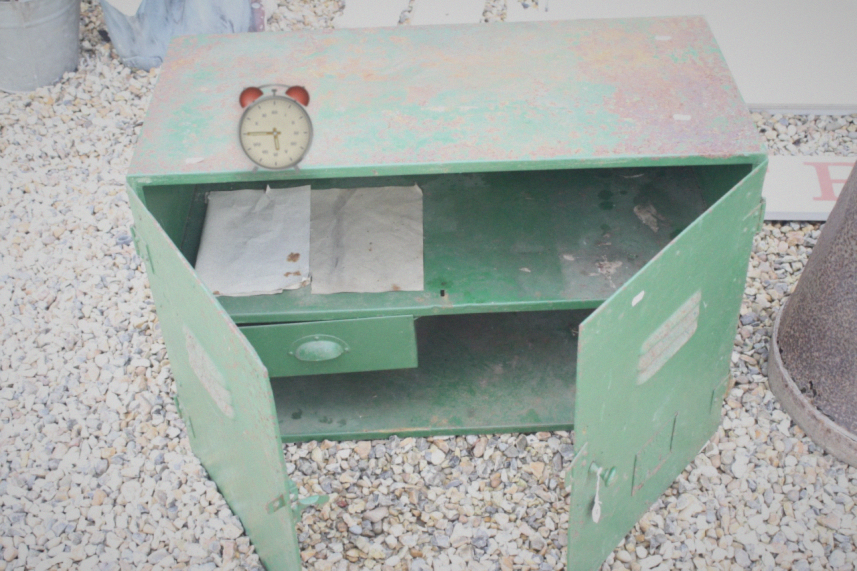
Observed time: 5h45
